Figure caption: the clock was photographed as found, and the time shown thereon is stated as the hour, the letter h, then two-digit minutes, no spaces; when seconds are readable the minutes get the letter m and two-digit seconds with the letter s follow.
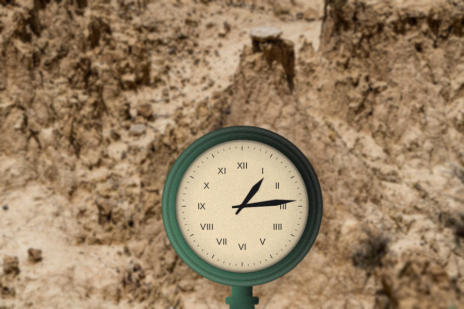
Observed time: 1h14
